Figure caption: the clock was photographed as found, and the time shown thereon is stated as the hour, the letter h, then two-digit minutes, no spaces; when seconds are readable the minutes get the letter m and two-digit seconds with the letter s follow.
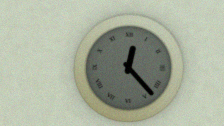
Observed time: 12h23
